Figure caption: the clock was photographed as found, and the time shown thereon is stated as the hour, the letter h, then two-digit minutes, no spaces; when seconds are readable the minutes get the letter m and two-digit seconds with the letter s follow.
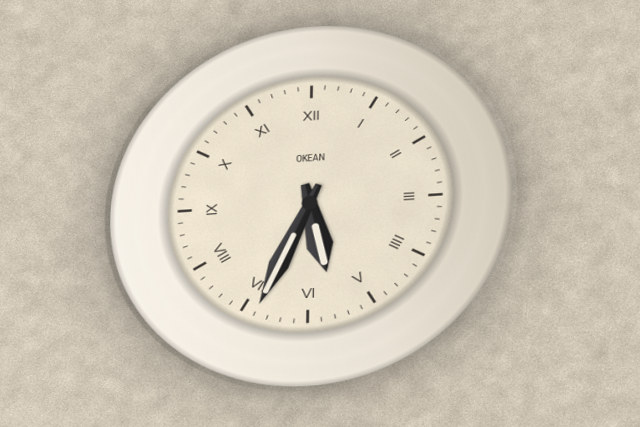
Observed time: 5h34
